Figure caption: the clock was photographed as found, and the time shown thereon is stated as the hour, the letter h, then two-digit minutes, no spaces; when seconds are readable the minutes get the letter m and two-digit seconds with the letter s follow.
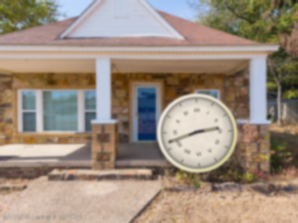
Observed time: 2h42
